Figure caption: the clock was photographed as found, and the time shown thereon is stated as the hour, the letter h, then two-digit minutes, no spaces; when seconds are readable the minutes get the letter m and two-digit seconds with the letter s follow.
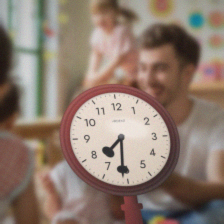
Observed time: 7h31
